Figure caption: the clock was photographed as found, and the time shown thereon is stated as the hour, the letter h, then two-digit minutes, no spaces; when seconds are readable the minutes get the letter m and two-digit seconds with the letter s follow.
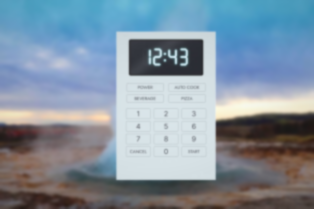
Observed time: 12h43
